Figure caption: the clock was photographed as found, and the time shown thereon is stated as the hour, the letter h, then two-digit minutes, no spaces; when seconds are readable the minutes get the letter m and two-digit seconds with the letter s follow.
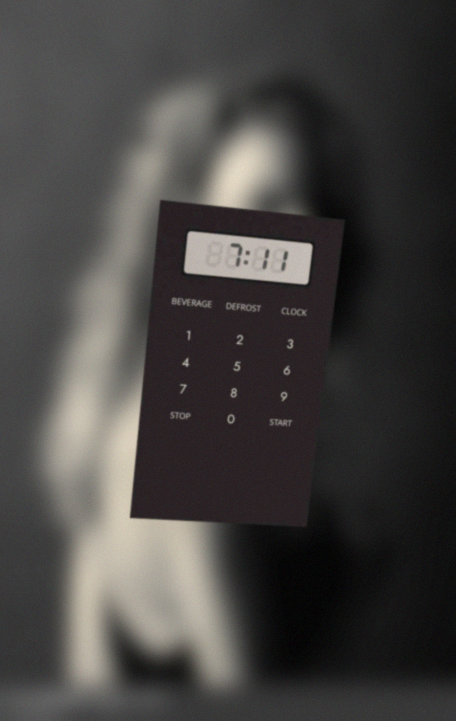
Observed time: 7h11
